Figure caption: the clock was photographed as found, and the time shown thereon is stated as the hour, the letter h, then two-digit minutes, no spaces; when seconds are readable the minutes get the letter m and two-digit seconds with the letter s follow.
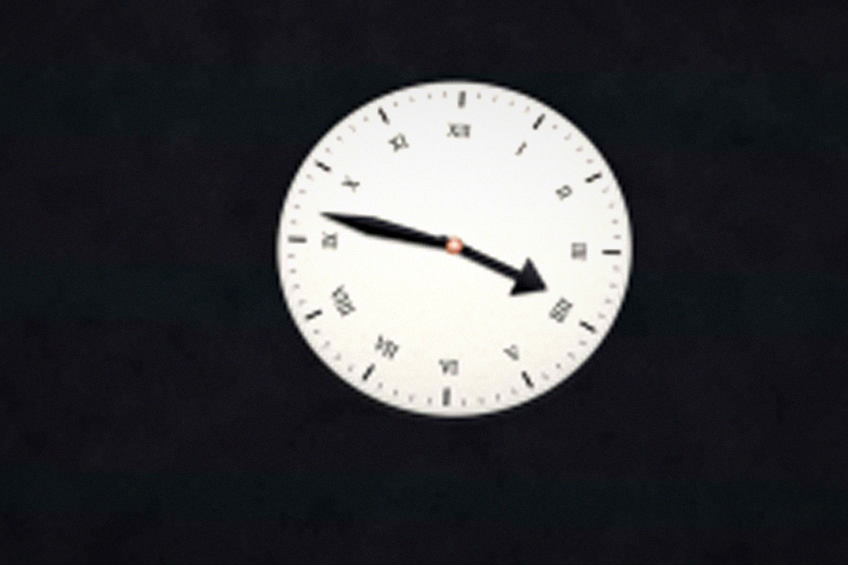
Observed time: 3h47
